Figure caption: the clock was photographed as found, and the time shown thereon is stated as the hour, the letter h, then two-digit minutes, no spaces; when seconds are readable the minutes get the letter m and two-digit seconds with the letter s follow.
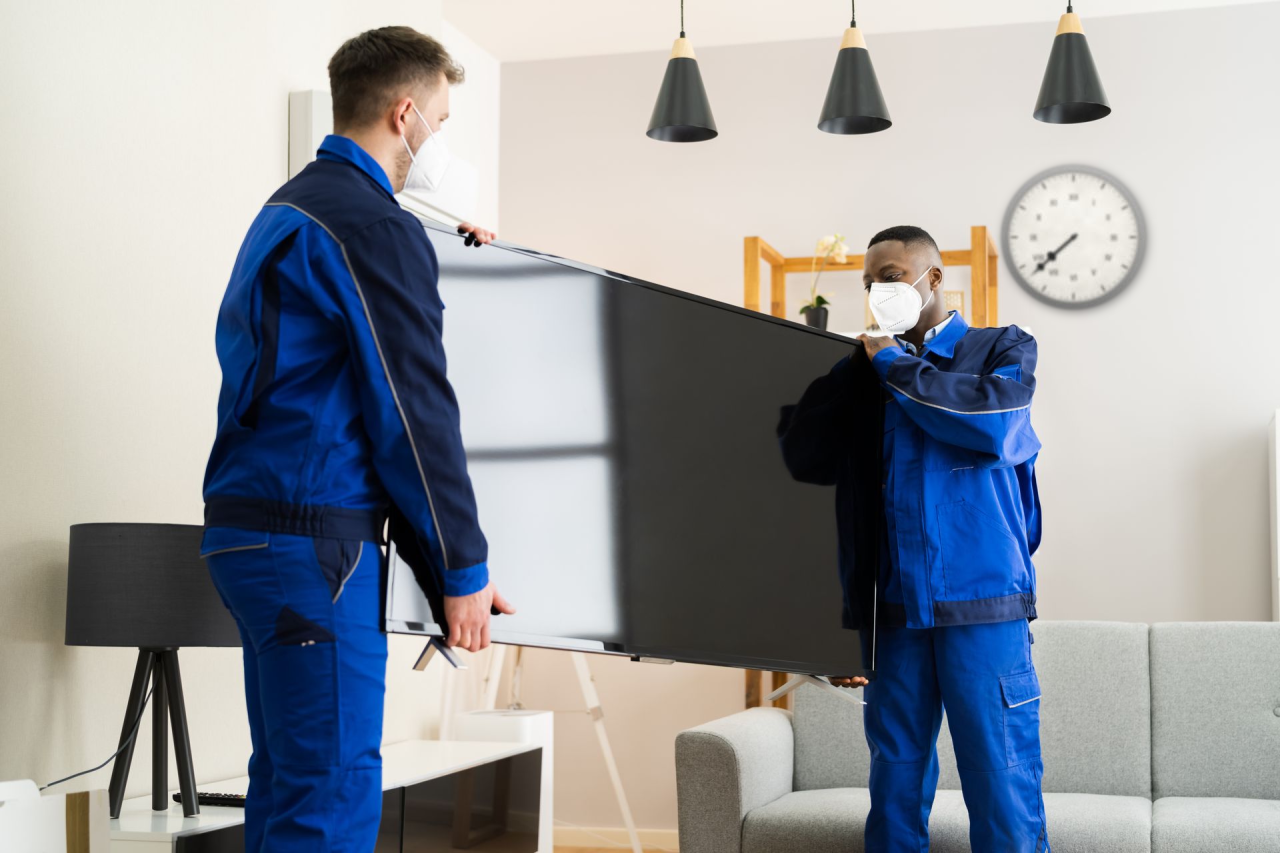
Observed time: 7h38
